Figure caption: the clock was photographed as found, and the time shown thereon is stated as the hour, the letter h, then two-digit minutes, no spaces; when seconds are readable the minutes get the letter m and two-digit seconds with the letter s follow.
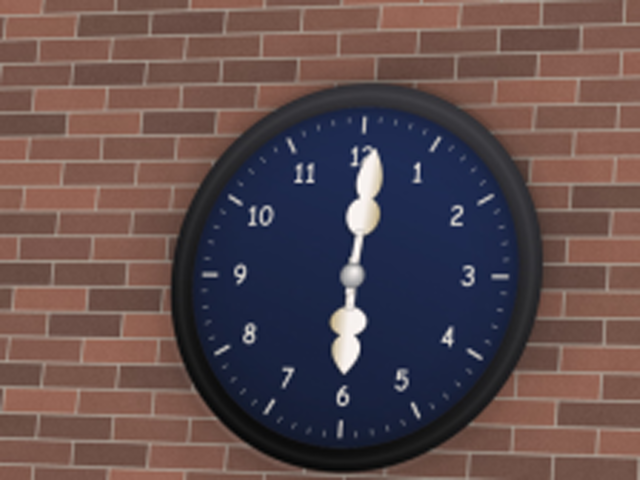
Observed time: 6h01
